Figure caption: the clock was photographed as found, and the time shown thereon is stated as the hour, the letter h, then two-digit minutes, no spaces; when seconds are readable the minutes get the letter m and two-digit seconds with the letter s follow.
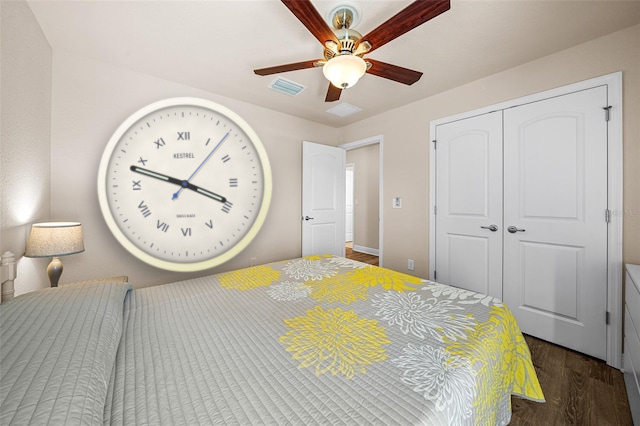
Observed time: 3h48m07s
